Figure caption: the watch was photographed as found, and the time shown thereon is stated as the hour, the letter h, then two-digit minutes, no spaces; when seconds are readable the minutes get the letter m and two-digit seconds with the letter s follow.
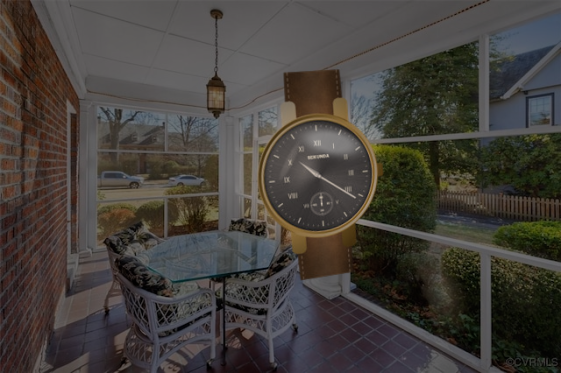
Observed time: 10h21
